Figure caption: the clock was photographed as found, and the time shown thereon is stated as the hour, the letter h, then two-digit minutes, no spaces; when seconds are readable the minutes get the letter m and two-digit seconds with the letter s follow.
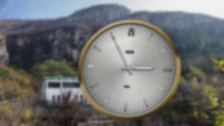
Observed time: 2h55
